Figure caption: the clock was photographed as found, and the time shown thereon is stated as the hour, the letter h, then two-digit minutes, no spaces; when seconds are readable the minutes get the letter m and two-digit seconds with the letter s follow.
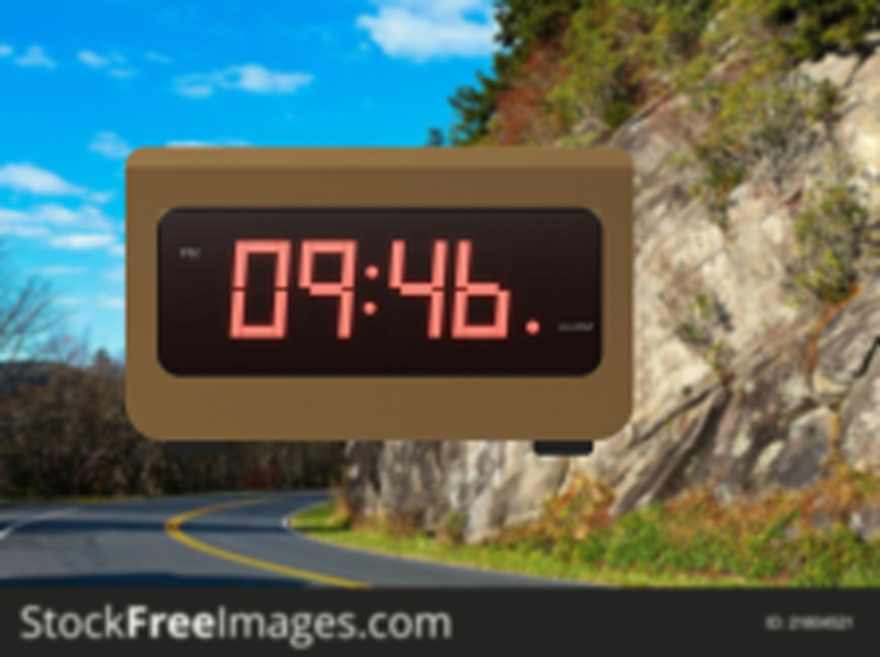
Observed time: 9h46
